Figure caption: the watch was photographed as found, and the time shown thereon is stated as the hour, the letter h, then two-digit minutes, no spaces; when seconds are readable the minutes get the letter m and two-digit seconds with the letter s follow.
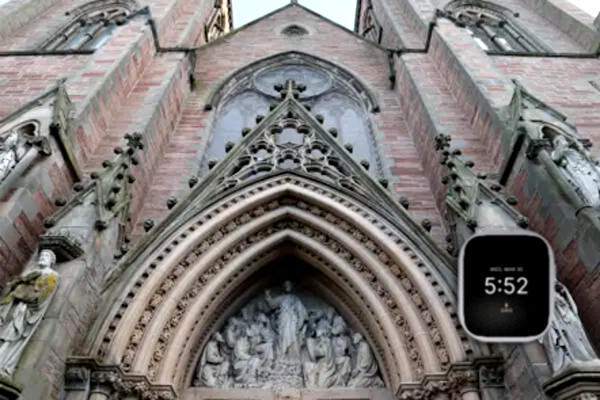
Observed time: 5h52
